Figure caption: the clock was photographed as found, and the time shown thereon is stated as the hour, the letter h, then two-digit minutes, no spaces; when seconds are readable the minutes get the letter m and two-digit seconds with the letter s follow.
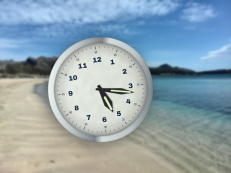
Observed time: 5h17
